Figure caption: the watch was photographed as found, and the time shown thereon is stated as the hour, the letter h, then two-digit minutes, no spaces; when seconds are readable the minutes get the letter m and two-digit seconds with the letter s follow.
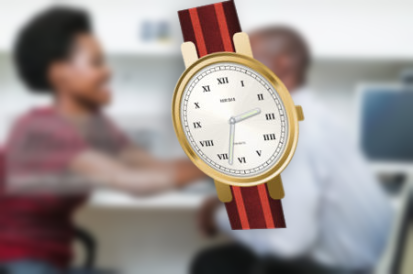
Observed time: 2h33
